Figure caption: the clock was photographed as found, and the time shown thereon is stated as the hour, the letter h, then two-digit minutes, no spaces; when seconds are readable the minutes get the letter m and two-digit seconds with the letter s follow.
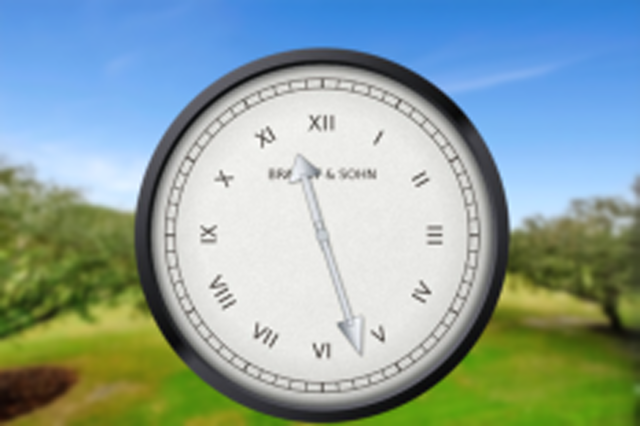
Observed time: 11h27
